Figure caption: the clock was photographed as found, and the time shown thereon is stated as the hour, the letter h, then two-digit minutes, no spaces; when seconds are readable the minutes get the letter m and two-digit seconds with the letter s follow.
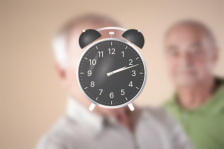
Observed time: 2h12
